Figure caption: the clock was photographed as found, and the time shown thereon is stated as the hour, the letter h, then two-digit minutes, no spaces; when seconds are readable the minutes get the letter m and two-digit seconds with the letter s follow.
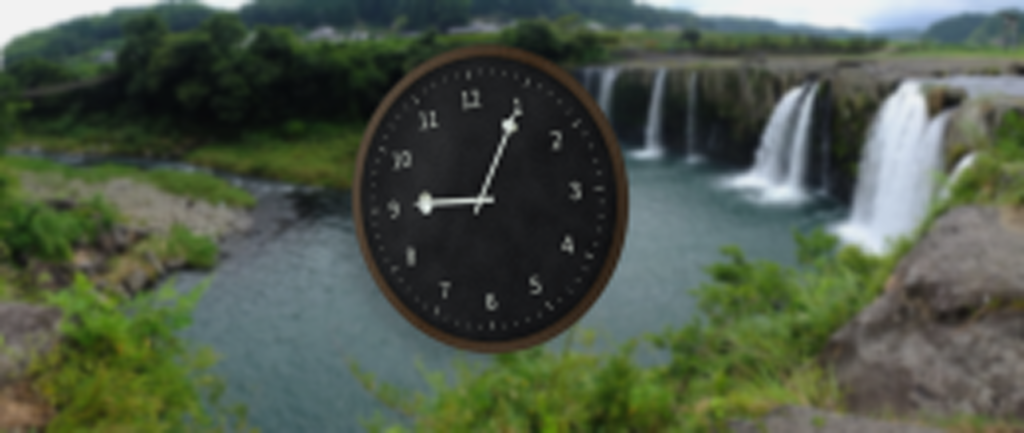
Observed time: 9h05
